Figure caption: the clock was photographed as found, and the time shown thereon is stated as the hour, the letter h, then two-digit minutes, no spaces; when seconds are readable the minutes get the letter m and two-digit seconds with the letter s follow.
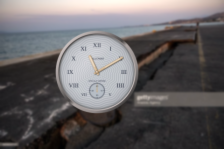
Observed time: 11h10
